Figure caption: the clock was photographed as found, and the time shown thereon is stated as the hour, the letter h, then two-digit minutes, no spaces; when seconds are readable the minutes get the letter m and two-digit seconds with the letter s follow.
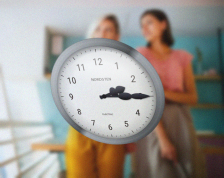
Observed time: 2h15
